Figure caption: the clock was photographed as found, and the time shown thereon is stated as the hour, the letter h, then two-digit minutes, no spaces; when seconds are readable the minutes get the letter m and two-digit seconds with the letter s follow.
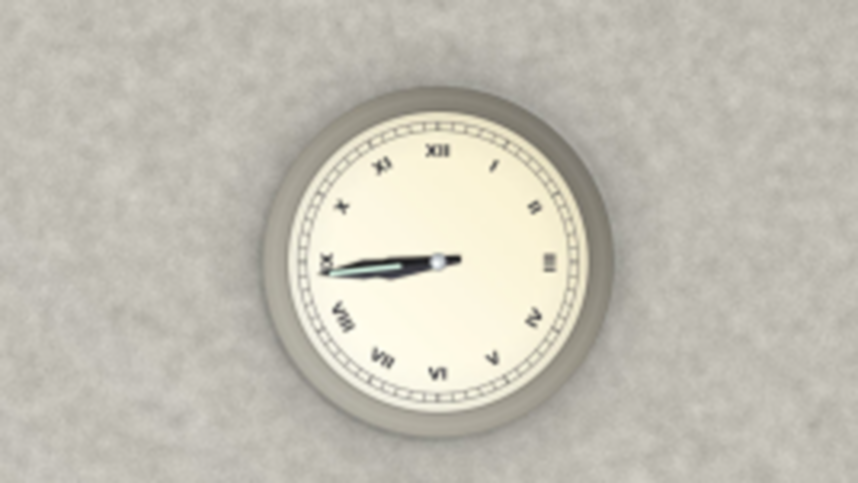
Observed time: 8h44
